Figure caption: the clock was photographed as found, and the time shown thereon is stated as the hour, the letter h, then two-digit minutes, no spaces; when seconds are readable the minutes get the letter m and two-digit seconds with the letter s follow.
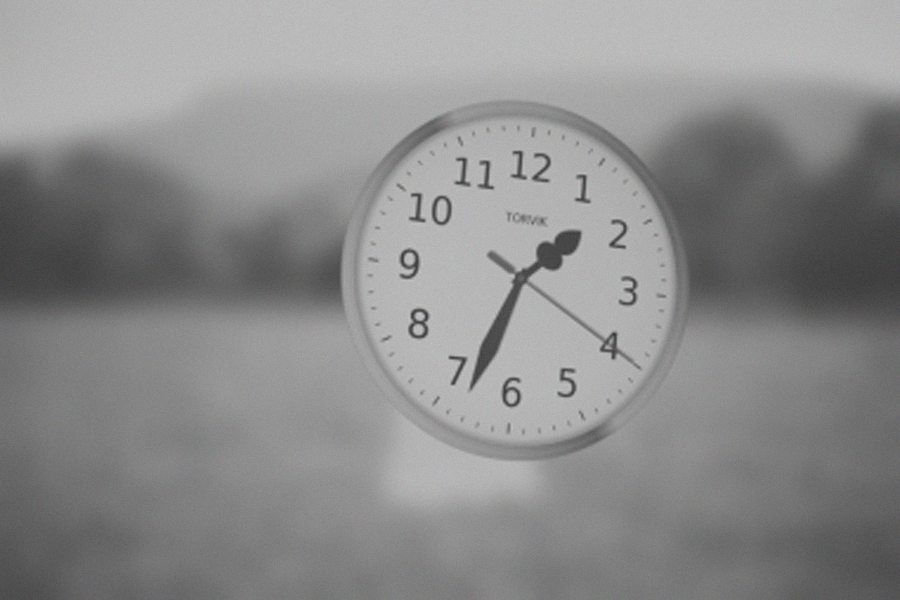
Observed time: 1h33m20s
